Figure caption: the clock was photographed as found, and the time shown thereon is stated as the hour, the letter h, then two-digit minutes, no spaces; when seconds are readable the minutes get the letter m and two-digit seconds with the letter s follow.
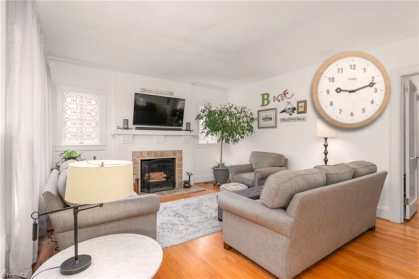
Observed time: 9h12
